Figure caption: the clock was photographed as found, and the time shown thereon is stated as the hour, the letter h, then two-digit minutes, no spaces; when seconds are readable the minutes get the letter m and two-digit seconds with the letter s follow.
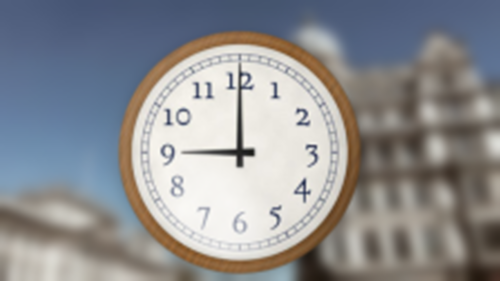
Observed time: 9h00
